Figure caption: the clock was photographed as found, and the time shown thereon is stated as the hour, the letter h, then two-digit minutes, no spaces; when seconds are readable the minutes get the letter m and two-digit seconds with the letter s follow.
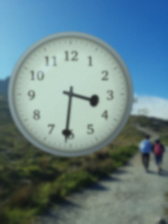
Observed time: 3h31
